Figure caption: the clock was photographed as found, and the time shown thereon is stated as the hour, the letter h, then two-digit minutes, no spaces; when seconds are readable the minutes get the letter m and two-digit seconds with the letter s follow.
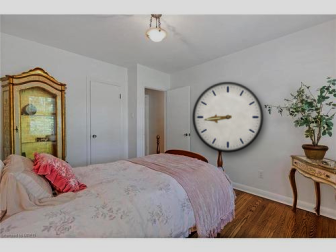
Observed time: 8h44
